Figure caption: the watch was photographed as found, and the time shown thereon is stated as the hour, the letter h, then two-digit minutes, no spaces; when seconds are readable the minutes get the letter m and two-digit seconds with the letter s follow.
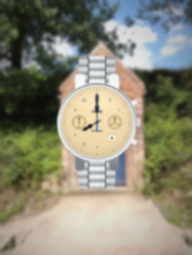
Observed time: 8h00
